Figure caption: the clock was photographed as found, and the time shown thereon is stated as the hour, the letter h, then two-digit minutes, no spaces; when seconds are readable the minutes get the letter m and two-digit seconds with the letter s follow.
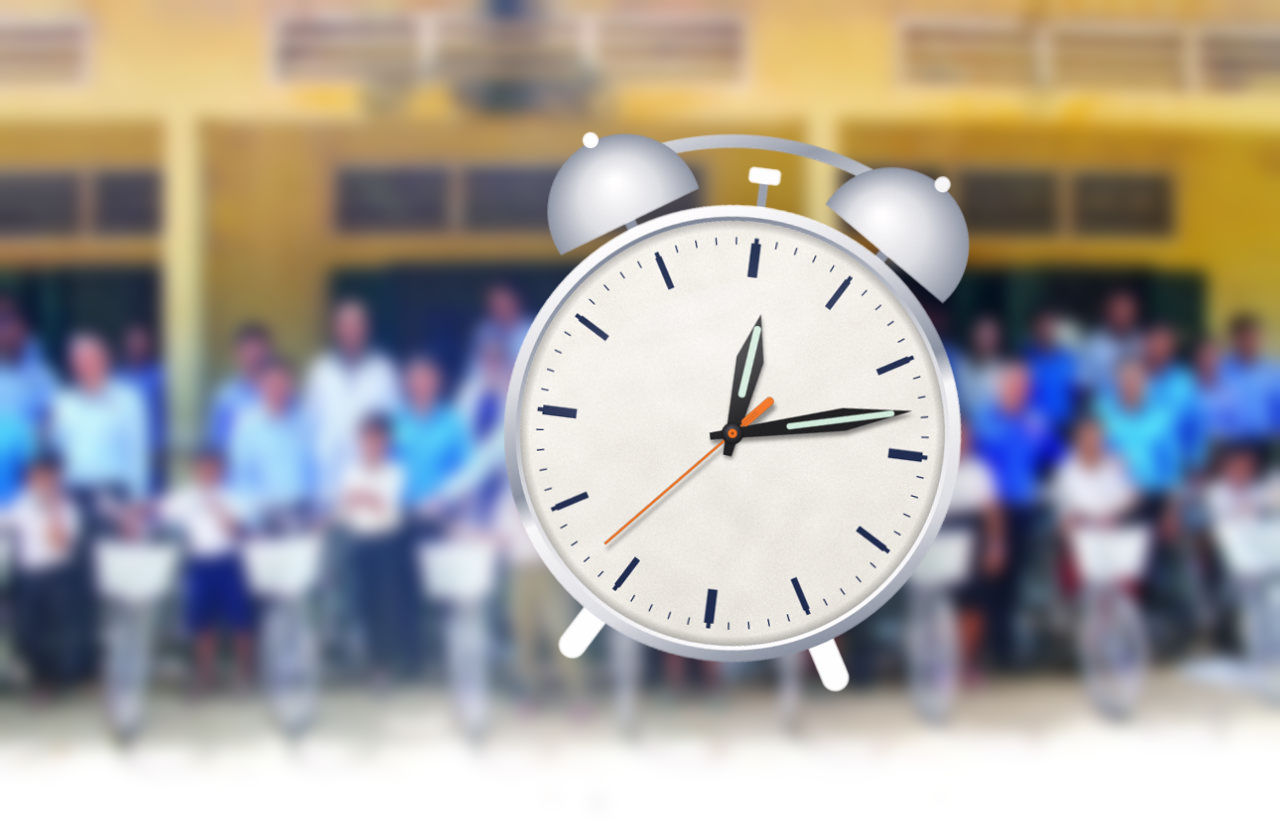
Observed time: 12h12m37s
